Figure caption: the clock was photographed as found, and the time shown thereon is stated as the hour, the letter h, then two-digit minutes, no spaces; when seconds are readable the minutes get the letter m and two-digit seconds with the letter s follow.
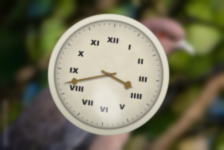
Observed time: 3h42
